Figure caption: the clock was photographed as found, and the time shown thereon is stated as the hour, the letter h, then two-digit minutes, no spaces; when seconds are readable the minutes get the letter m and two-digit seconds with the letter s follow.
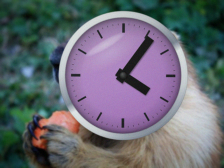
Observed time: 4h06
